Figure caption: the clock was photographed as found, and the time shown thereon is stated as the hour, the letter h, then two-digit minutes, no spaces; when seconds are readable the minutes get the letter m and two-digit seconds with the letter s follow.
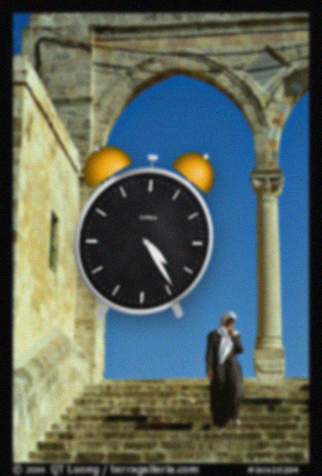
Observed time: 4h24
